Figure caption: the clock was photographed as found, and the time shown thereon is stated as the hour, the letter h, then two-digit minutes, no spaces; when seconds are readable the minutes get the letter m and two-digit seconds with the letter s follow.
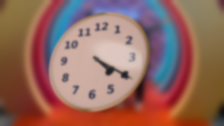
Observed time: 4h20
